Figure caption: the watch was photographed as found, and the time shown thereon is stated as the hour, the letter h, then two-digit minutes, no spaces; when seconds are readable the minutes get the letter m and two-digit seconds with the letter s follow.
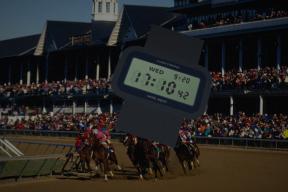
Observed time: 17h10m42s
